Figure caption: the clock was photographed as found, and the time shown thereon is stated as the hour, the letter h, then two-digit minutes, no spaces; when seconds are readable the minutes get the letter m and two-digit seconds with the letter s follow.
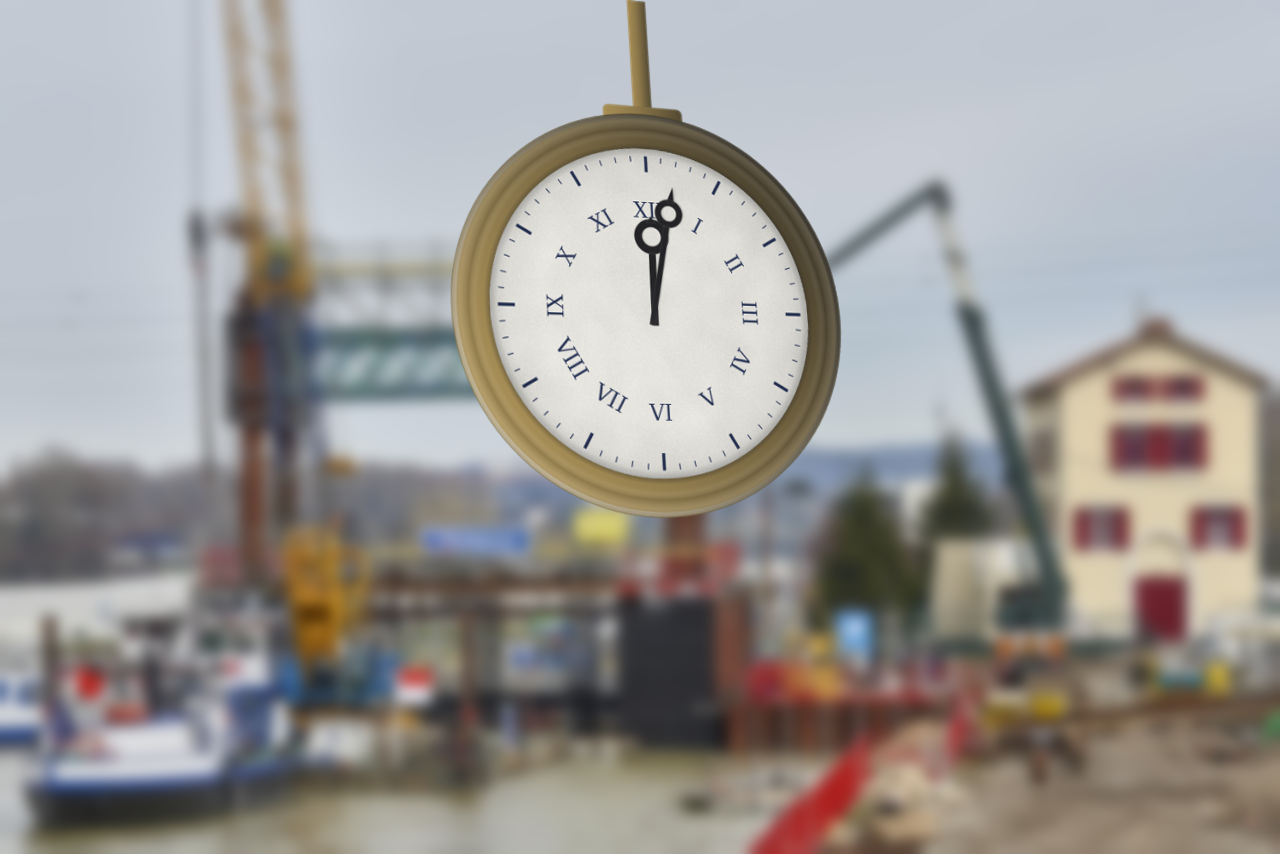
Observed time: 12h02
